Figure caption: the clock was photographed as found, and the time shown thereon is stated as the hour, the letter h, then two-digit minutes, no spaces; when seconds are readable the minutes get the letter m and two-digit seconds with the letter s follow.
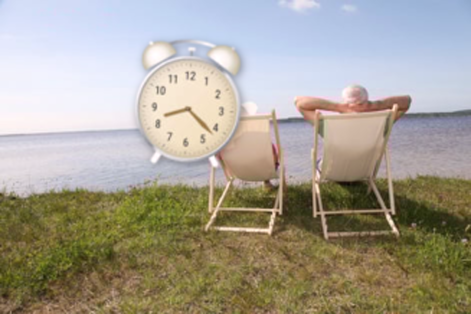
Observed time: 8h22
